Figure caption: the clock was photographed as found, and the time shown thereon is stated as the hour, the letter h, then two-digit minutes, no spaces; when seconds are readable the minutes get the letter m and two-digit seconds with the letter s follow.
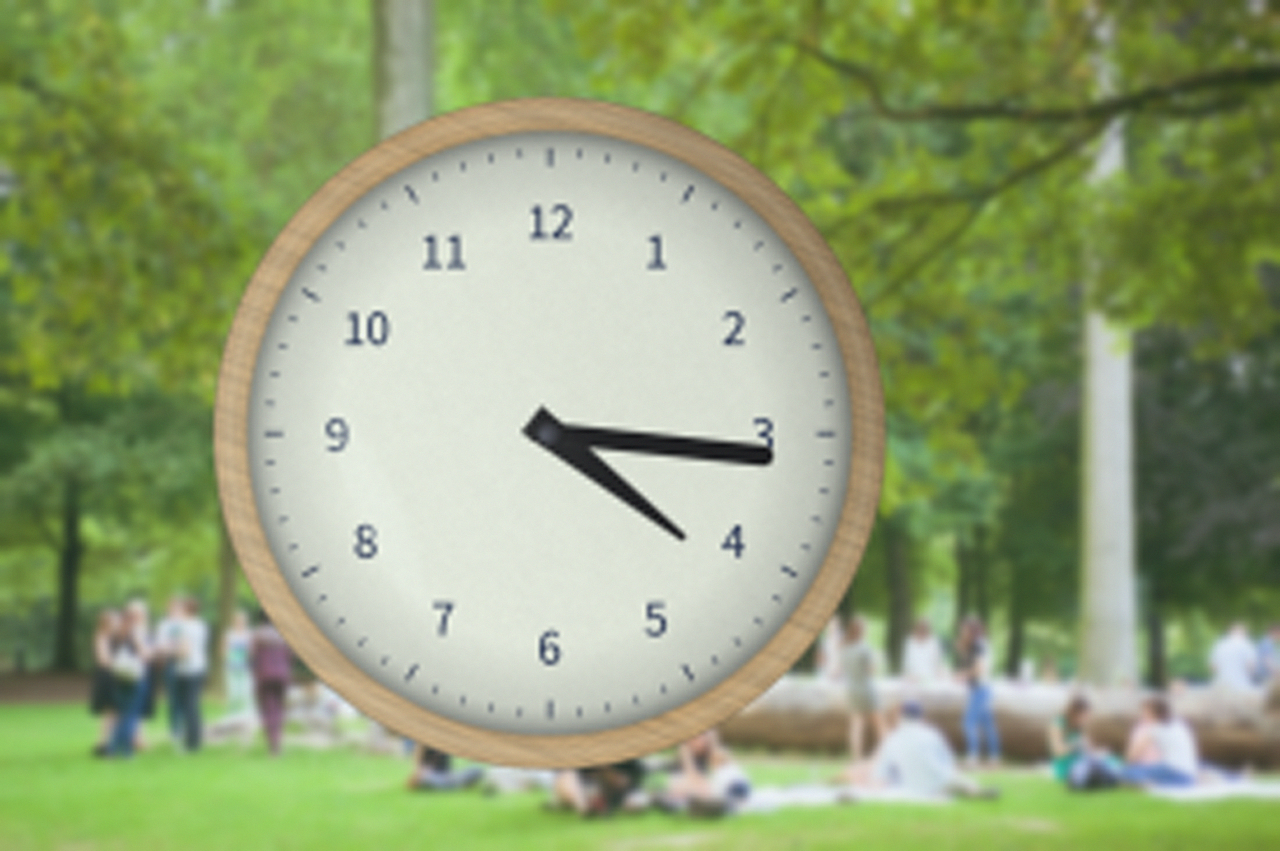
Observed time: 4h16
